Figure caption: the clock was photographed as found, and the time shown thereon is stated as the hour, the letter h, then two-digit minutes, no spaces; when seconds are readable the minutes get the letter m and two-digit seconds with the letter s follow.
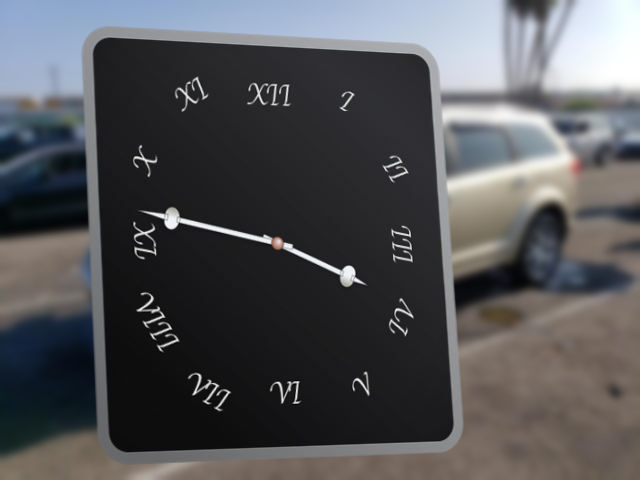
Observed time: 3h47
